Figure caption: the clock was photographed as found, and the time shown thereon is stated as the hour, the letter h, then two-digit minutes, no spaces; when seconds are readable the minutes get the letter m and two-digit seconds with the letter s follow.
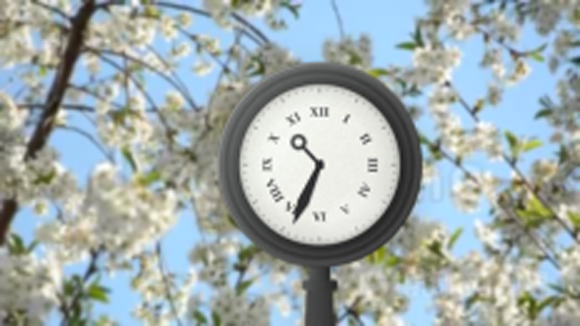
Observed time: 10h34
